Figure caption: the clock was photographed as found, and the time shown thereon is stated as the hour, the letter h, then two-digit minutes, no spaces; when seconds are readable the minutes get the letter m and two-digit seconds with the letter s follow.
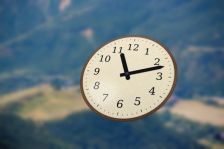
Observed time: 11h12
